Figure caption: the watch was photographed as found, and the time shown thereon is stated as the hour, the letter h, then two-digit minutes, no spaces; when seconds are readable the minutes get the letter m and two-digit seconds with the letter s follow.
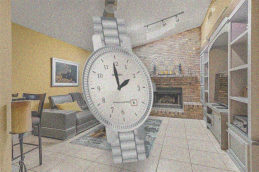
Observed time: 1h59
